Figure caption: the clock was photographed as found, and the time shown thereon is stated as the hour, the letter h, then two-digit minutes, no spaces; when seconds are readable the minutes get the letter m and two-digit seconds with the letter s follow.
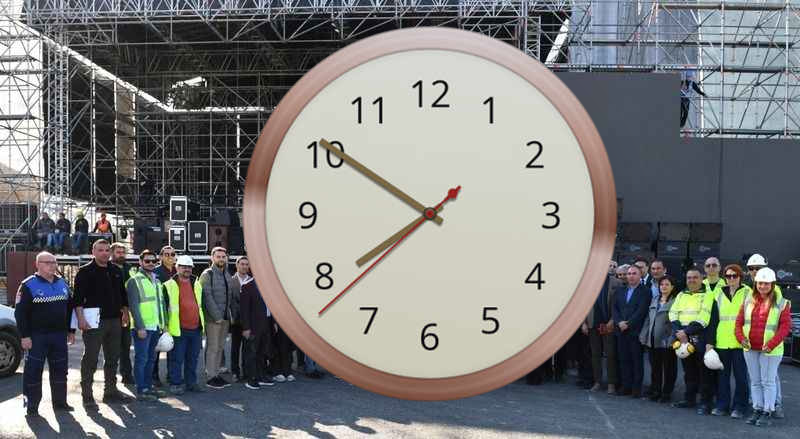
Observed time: 7h50m38s
